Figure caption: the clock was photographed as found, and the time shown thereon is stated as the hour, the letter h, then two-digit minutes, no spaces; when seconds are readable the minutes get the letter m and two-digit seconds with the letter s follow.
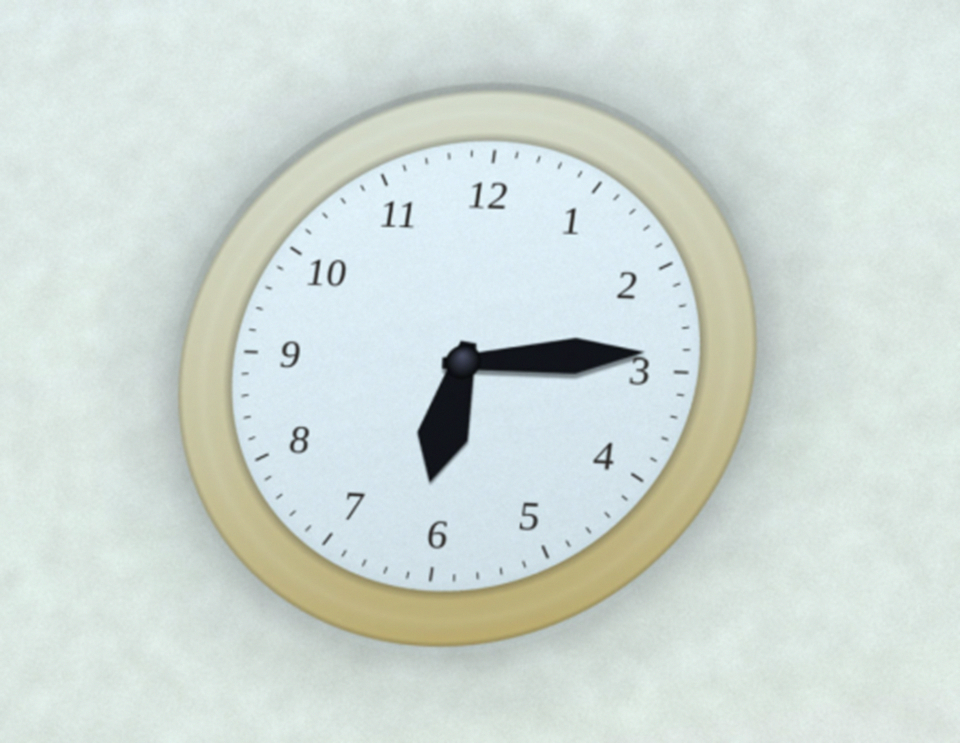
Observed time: 6h14
